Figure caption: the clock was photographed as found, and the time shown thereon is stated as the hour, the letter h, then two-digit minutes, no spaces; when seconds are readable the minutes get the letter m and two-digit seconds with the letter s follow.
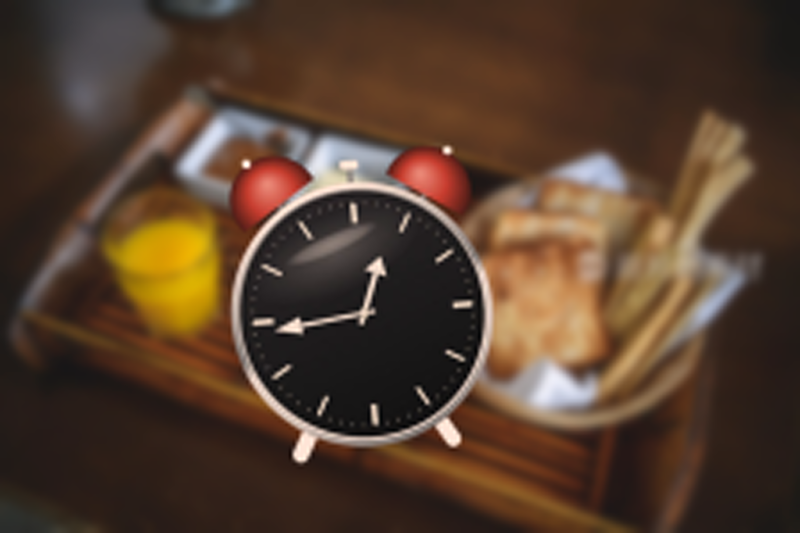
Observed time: 12h44
